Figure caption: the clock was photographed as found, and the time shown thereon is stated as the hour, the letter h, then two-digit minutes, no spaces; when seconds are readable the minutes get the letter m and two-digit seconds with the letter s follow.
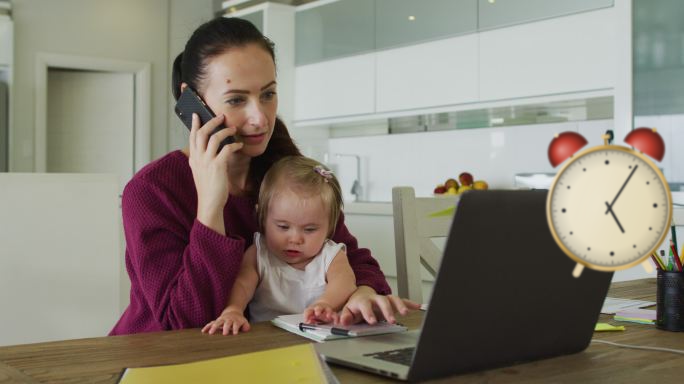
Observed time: 5h06
